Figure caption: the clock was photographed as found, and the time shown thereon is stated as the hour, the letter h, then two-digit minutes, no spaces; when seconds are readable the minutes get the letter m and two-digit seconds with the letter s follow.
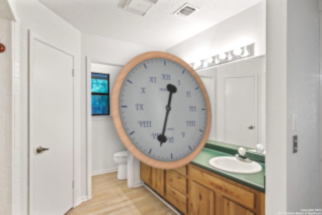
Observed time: 12h33
